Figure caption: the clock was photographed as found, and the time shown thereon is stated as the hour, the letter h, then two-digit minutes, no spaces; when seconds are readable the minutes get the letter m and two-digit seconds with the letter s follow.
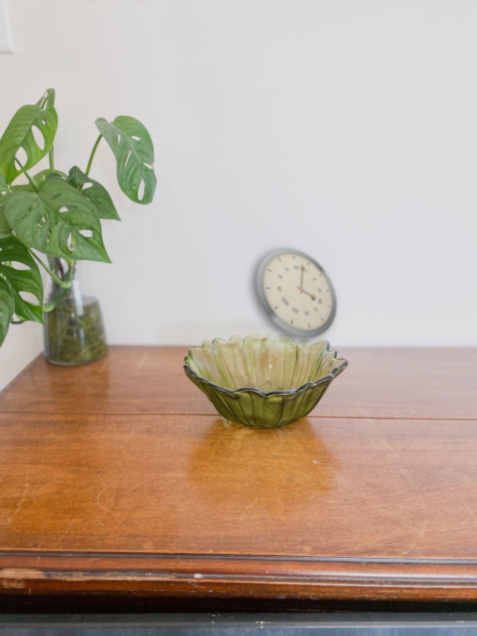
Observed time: 4h03
